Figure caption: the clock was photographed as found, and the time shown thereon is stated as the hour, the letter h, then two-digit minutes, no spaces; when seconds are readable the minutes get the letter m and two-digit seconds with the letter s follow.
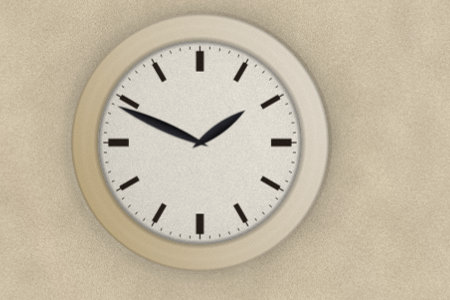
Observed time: 1h49
